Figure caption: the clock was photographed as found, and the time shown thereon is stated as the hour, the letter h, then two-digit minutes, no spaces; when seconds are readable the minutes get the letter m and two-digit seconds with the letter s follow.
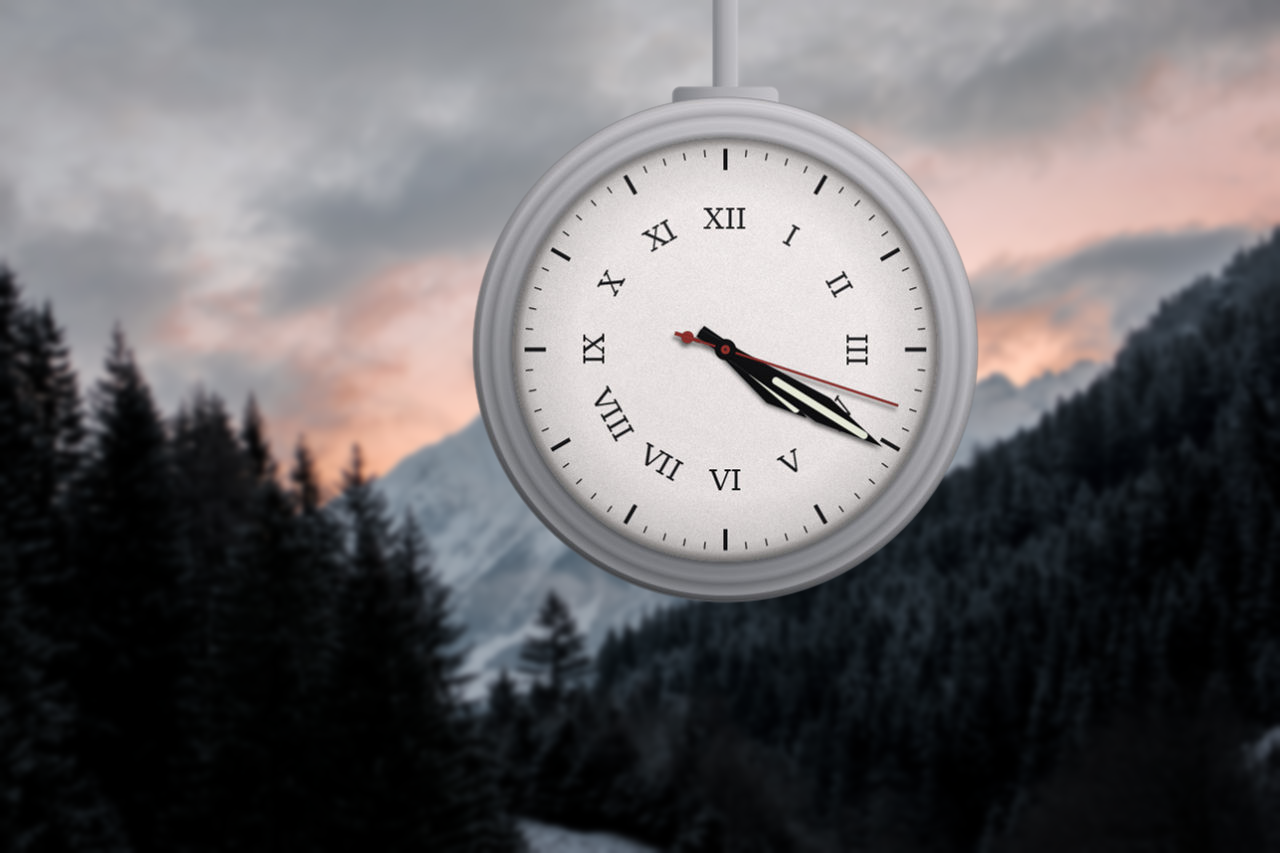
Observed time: 4h20m18s
